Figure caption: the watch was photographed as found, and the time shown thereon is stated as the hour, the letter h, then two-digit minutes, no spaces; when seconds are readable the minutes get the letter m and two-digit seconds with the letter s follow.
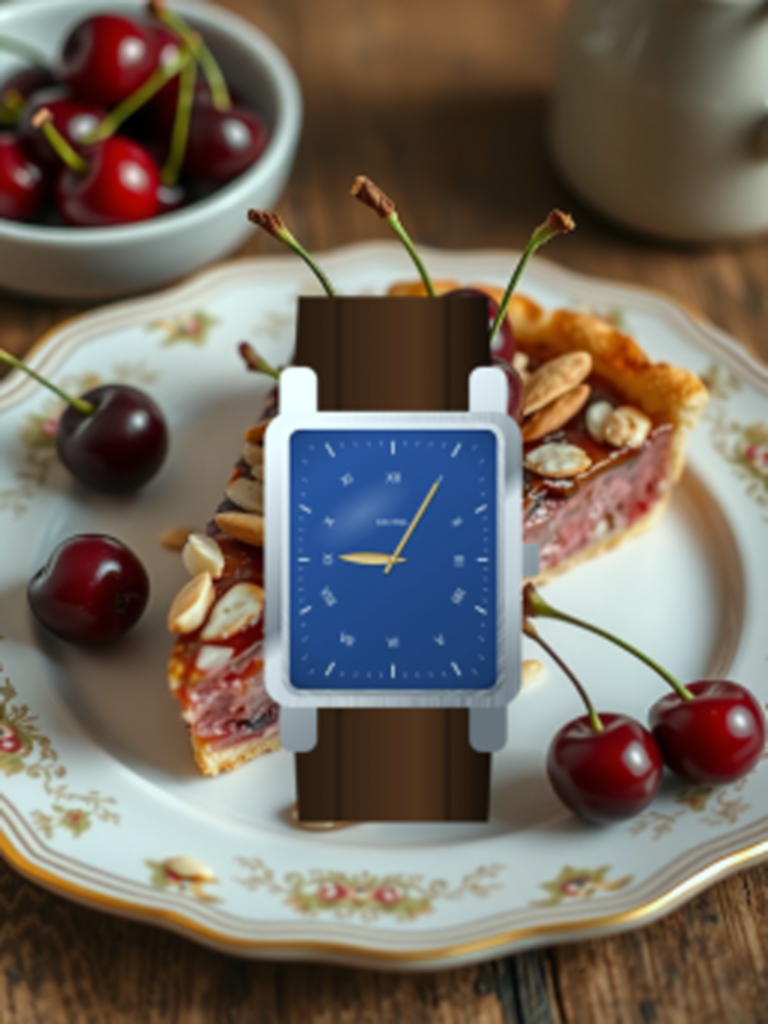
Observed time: 9h05
